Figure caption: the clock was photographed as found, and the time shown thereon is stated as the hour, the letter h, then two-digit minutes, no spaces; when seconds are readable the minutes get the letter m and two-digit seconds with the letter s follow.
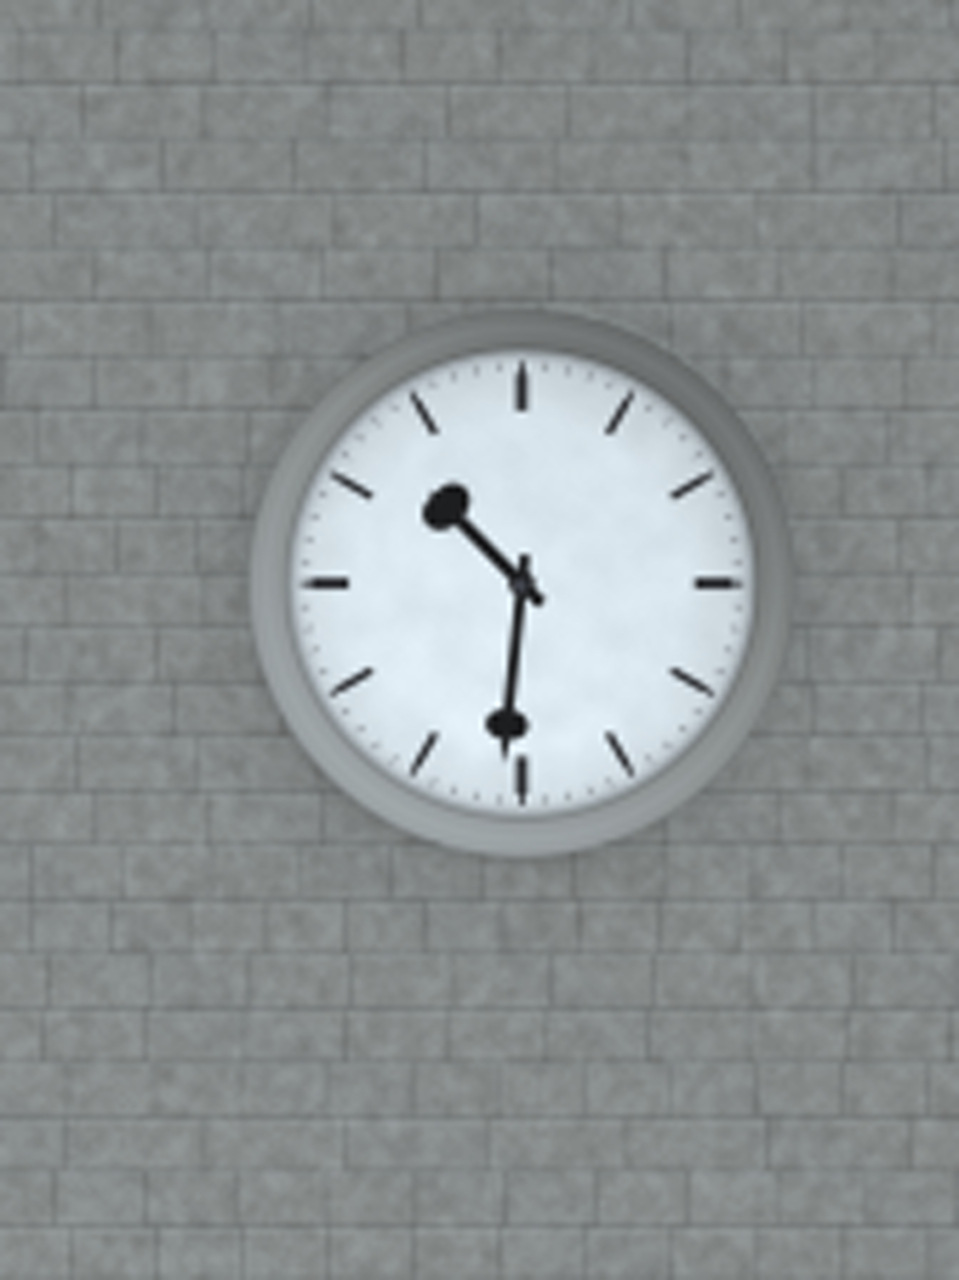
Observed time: 10h31
